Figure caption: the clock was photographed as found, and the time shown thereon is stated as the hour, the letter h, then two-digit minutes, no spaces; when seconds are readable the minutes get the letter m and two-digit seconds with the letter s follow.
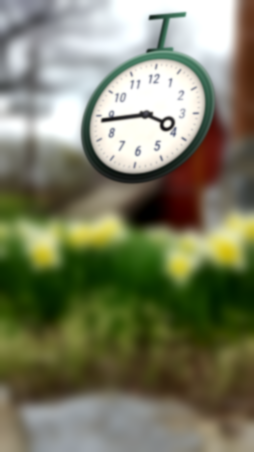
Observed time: 3h44
